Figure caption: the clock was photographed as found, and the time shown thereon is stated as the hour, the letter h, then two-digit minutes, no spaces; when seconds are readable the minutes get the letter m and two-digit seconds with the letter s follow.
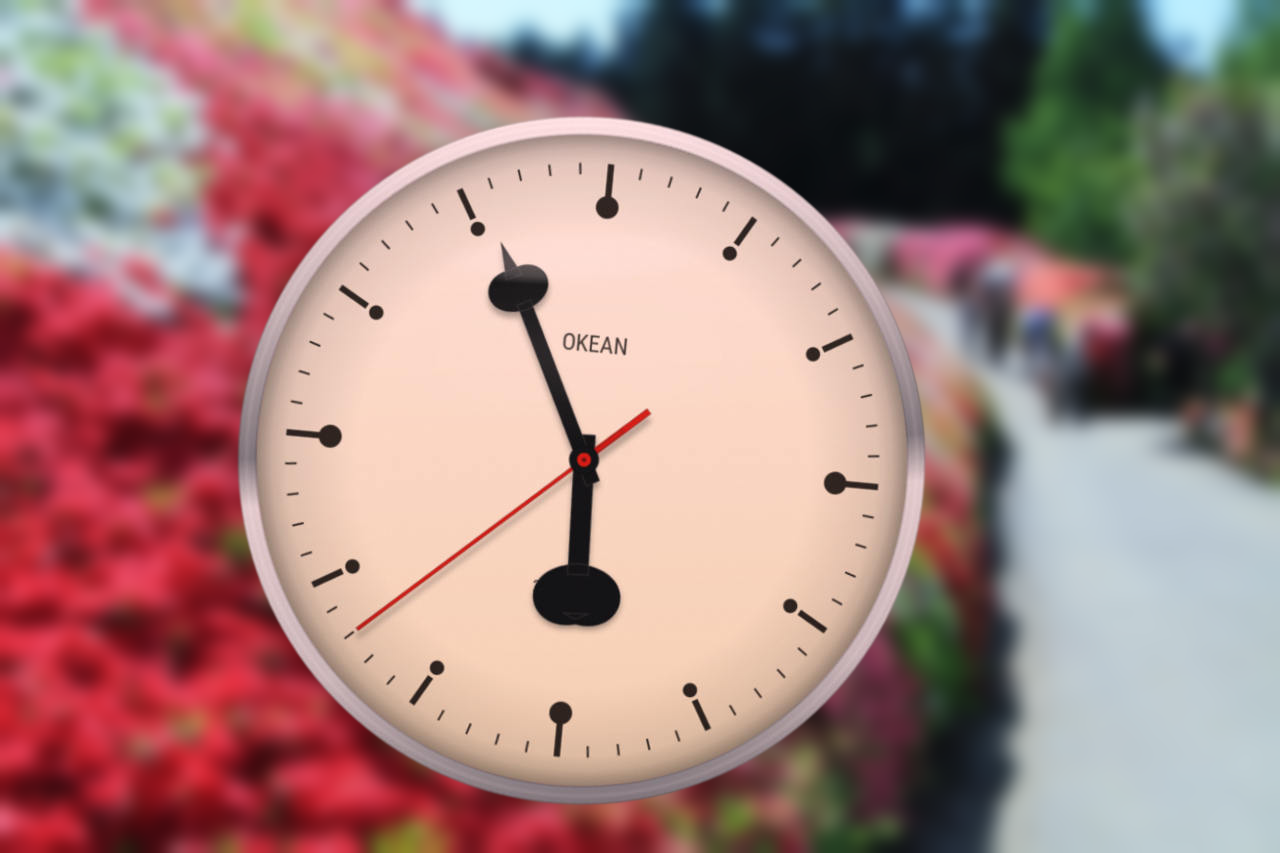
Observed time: 5h55m38s
